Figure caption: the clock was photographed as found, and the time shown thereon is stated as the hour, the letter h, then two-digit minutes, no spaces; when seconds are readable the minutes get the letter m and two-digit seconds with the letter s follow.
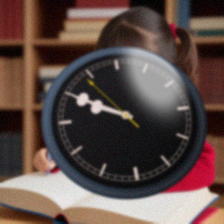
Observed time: 9h49m54s
